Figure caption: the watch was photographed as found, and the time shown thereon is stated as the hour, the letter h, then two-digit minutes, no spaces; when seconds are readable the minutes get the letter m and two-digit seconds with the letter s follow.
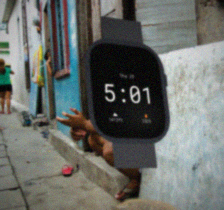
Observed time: 5h01
